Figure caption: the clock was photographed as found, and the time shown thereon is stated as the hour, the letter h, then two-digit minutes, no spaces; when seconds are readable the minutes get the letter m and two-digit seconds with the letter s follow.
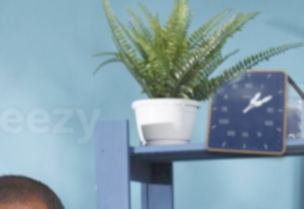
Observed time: 1h10
